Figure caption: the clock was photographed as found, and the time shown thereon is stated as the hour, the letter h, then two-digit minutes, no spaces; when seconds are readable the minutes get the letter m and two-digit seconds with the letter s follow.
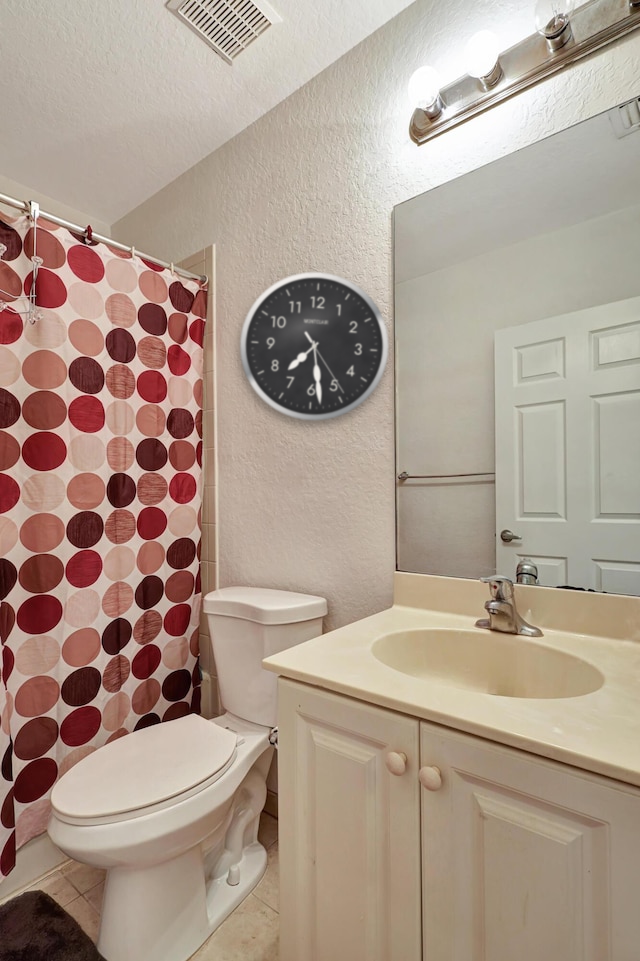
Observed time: 7h28m24s
